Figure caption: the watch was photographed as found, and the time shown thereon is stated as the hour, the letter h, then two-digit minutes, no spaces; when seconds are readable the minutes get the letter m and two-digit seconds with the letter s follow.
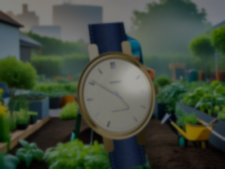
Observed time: 4h51
